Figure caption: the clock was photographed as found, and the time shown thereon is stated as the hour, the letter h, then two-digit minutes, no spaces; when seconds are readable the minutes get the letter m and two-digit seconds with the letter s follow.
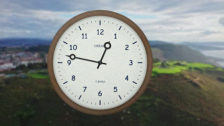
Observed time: 12h47
